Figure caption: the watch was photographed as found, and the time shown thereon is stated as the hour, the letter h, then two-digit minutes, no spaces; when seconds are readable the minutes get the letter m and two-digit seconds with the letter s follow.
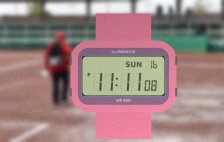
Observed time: 11h11m08s
